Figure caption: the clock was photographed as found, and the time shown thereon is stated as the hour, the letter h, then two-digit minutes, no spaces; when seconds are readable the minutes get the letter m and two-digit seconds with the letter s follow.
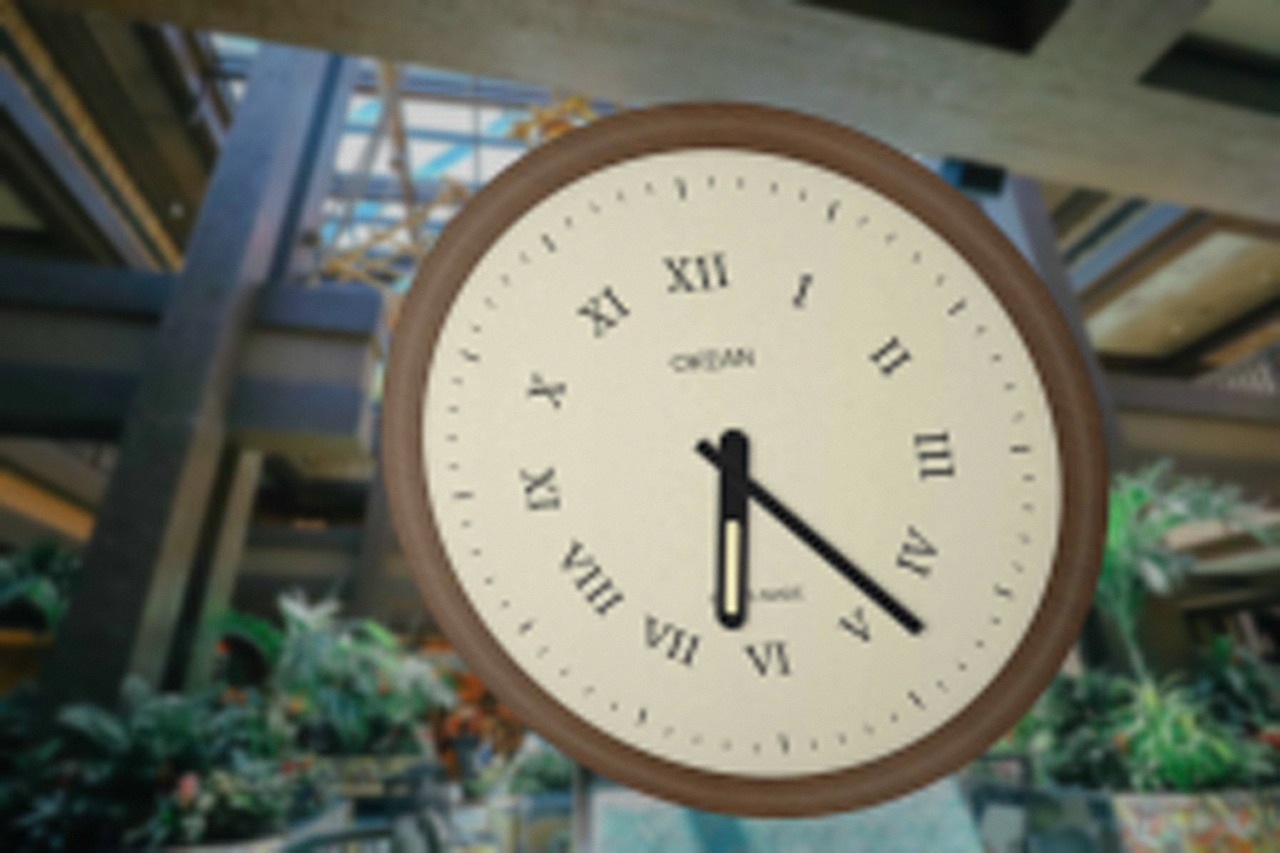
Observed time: 6h23
